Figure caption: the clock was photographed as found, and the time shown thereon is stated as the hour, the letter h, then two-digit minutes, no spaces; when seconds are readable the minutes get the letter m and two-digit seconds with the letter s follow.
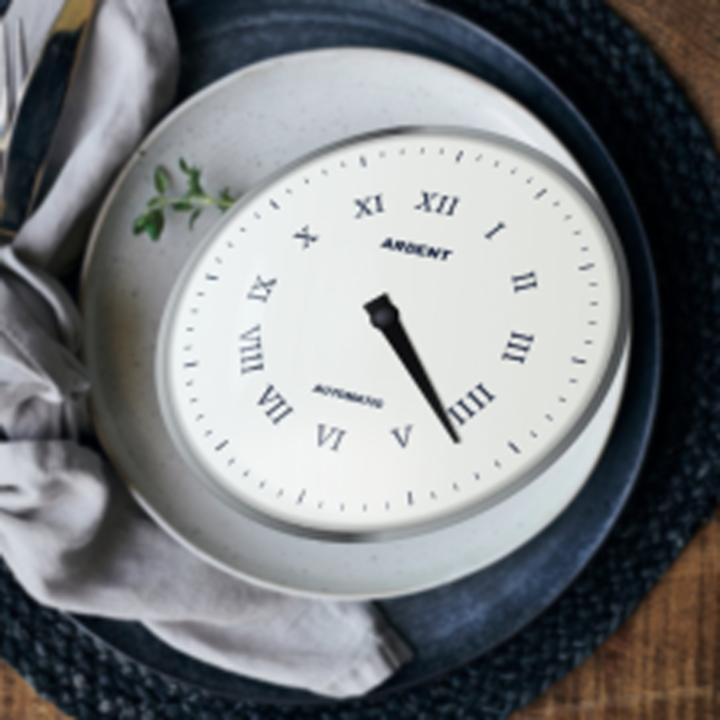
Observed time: 4h22
